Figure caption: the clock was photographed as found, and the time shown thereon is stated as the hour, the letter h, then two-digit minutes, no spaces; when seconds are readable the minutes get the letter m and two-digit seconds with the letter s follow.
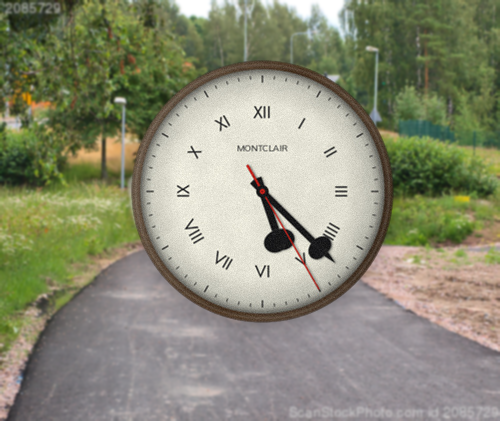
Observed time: 5h22m25s
